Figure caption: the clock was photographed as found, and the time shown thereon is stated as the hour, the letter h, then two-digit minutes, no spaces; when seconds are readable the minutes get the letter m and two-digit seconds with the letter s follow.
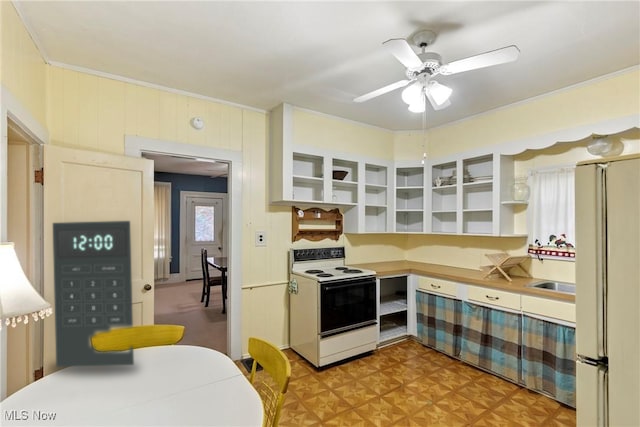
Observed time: 12h00
